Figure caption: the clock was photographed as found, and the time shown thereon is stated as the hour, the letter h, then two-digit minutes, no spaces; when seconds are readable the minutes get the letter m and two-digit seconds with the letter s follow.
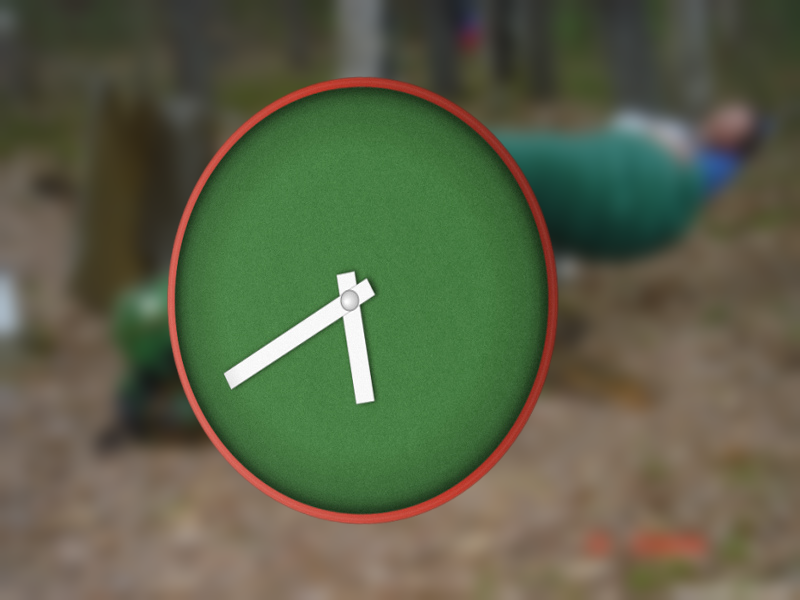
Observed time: 5h40
